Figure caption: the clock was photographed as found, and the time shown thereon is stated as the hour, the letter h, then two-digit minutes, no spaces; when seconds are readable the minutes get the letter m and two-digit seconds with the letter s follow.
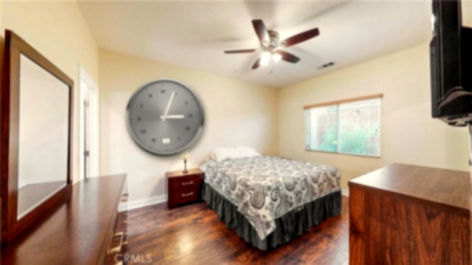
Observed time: 3h04
